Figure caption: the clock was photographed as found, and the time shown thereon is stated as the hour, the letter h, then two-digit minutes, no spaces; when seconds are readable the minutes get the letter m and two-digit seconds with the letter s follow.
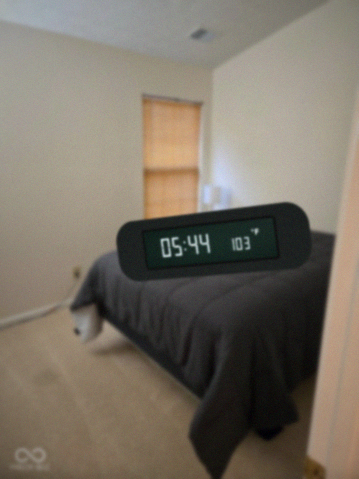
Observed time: 5h44
